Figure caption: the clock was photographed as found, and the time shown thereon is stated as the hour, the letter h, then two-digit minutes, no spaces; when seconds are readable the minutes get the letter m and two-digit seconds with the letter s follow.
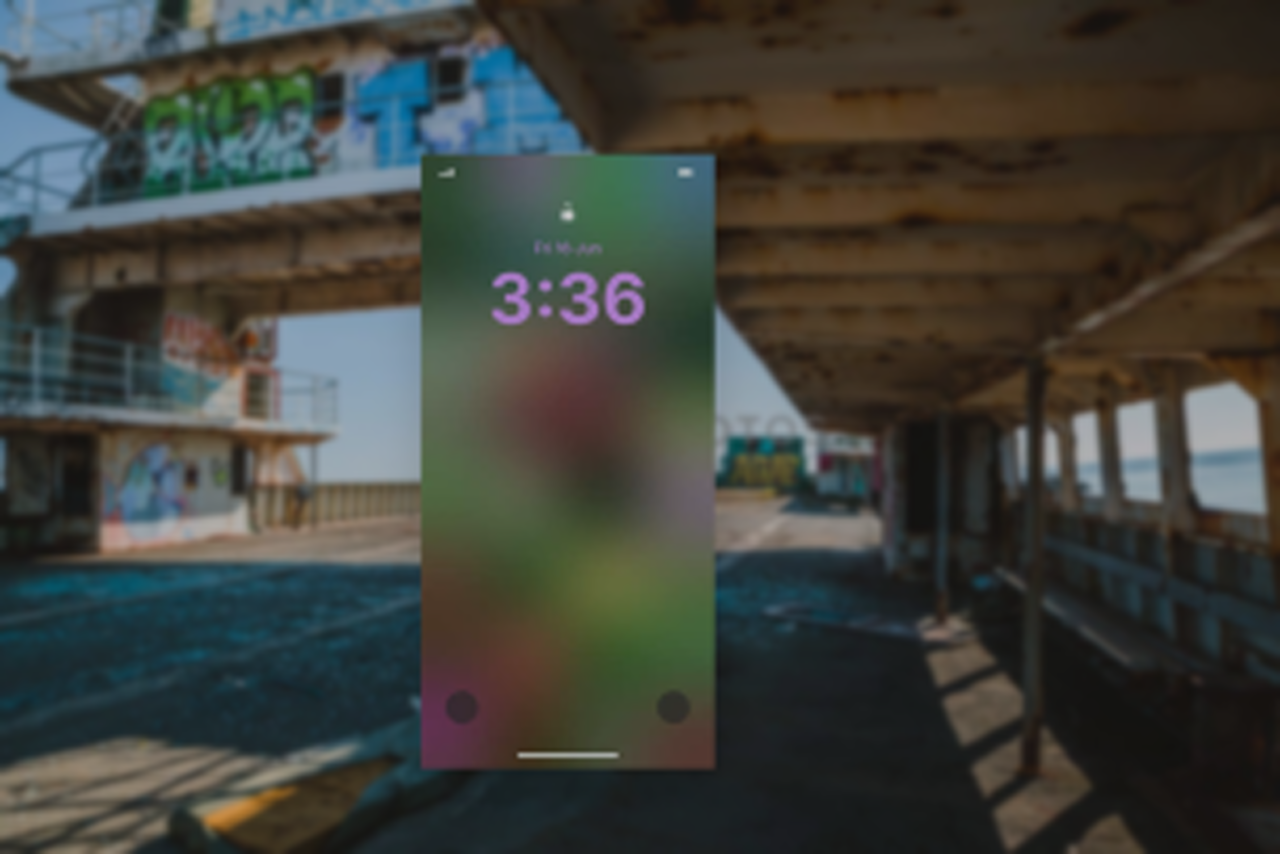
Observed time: 3h36
